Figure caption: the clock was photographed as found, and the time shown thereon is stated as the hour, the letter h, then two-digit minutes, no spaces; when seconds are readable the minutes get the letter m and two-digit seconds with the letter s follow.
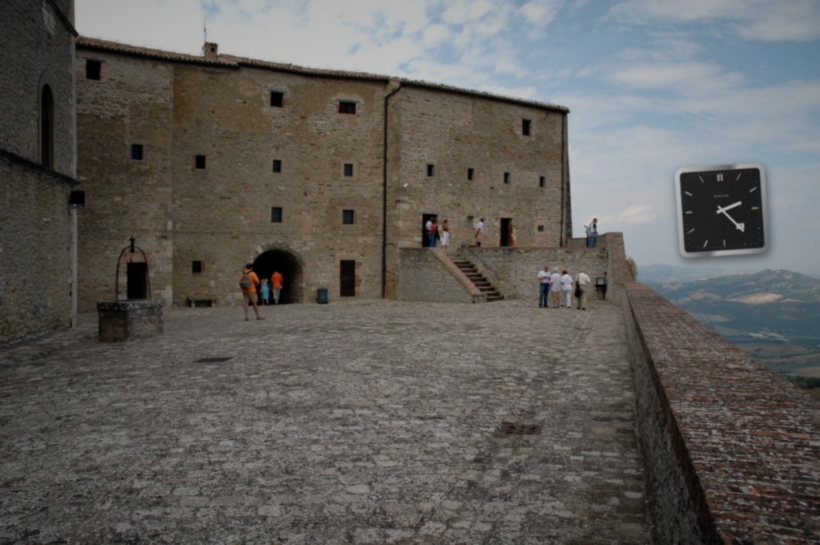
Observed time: 2h23
